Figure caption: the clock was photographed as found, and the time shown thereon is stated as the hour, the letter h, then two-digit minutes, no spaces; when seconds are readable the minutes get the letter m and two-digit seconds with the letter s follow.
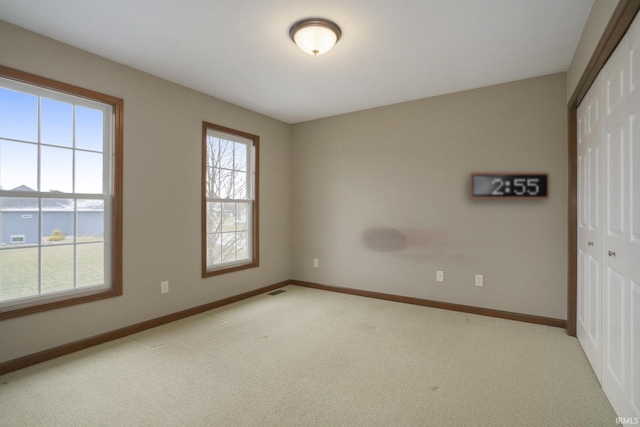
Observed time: 2h55
